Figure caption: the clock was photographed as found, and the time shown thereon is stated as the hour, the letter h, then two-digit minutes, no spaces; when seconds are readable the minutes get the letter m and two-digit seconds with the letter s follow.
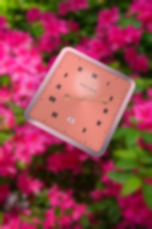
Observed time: 8h11
